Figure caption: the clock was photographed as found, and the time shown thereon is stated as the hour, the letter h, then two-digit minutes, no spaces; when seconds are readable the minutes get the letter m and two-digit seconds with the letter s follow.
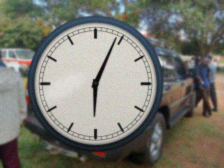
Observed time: 6h04
